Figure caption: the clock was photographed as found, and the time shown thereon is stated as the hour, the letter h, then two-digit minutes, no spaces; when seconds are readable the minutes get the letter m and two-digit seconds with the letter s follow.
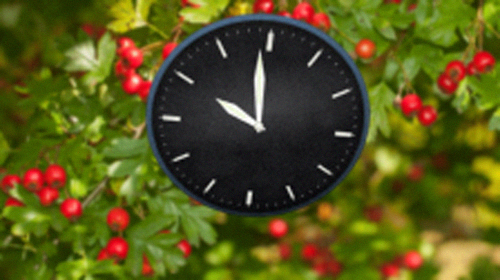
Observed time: 9h59
